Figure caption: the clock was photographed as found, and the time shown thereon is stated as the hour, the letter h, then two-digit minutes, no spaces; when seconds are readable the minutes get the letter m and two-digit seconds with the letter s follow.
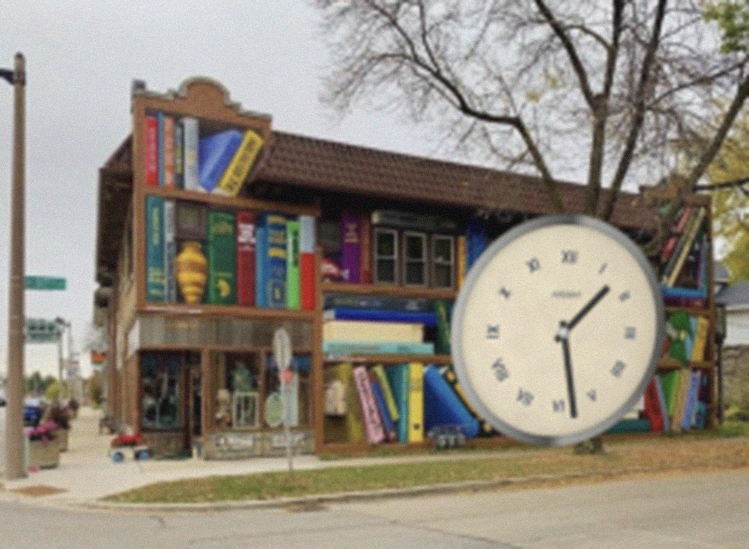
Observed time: 1h28
